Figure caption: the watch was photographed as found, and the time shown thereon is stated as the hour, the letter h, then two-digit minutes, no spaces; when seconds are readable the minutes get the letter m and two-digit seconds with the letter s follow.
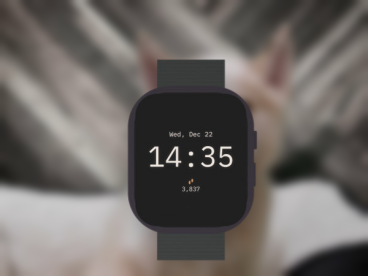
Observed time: 14h35
